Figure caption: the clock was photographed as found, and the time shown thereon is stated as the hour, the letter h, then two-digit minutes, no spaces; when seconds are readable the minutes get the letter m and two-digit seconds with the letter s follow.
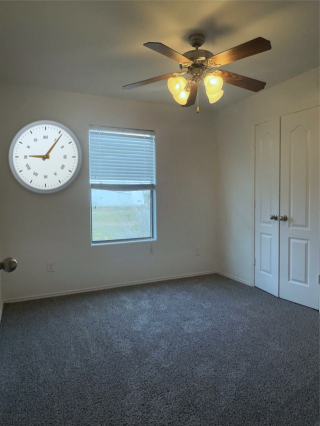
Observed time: 9h06
